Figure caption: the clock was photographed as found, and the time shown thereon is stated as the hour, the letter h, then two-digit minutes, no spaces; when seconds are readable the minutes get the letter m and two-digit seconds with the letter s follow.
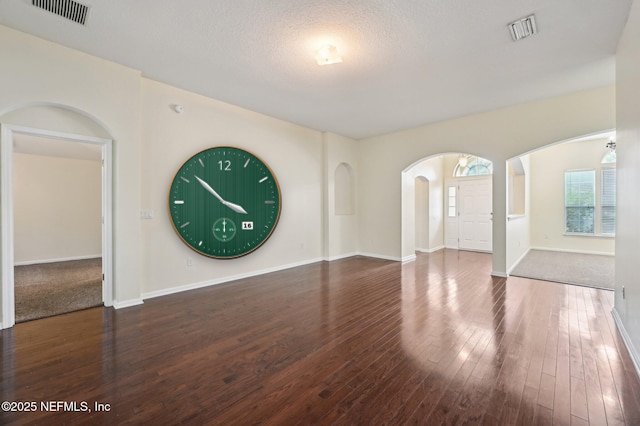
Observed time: 3h52
